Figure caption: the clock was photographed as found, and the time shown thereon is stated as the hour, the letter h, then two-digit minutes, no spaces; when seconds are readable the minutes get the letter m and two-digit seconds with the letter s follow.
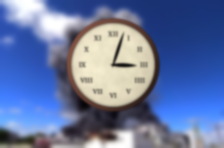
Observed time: 3h03
